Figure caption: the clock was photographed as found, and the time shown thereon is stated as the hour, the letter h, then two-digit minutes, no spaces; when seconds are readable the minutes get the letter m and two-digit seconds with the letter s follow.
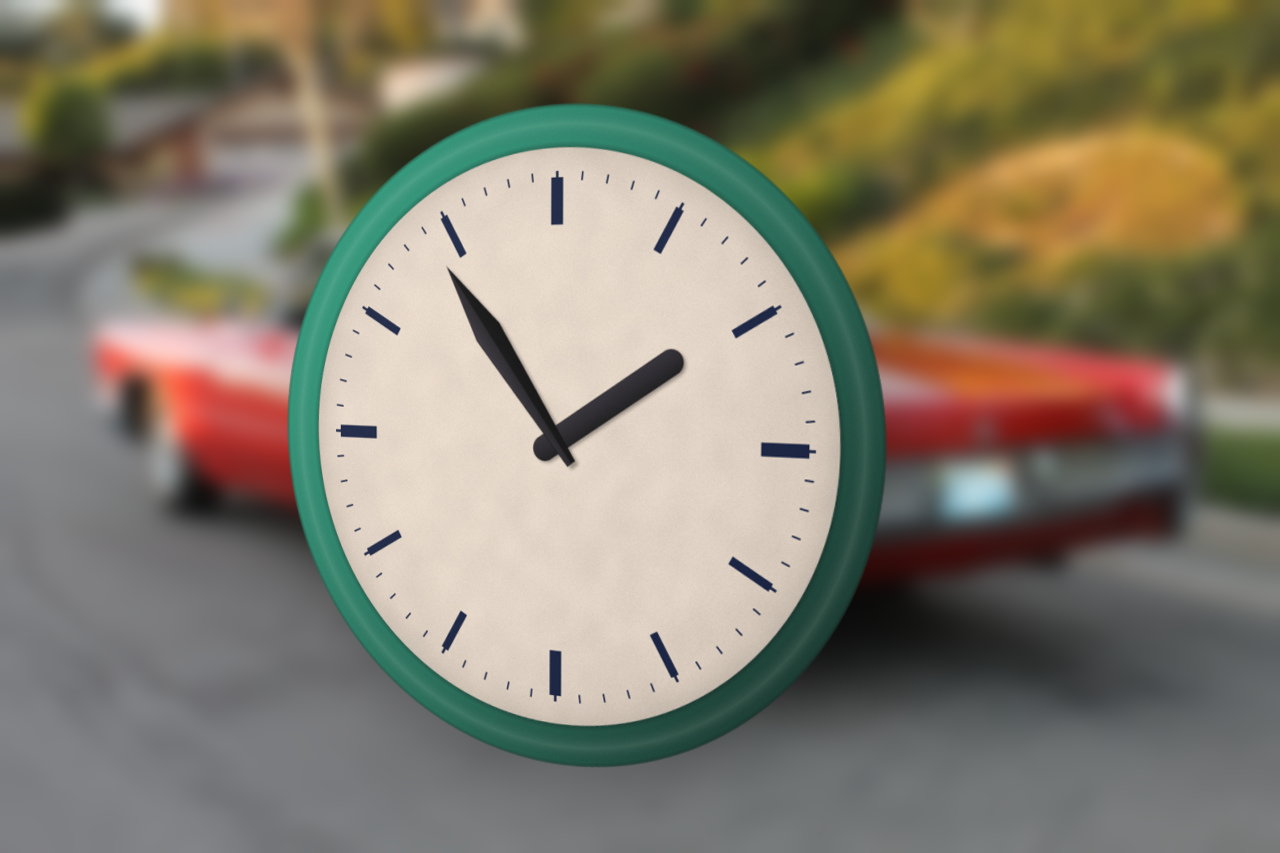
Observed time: 1h54
